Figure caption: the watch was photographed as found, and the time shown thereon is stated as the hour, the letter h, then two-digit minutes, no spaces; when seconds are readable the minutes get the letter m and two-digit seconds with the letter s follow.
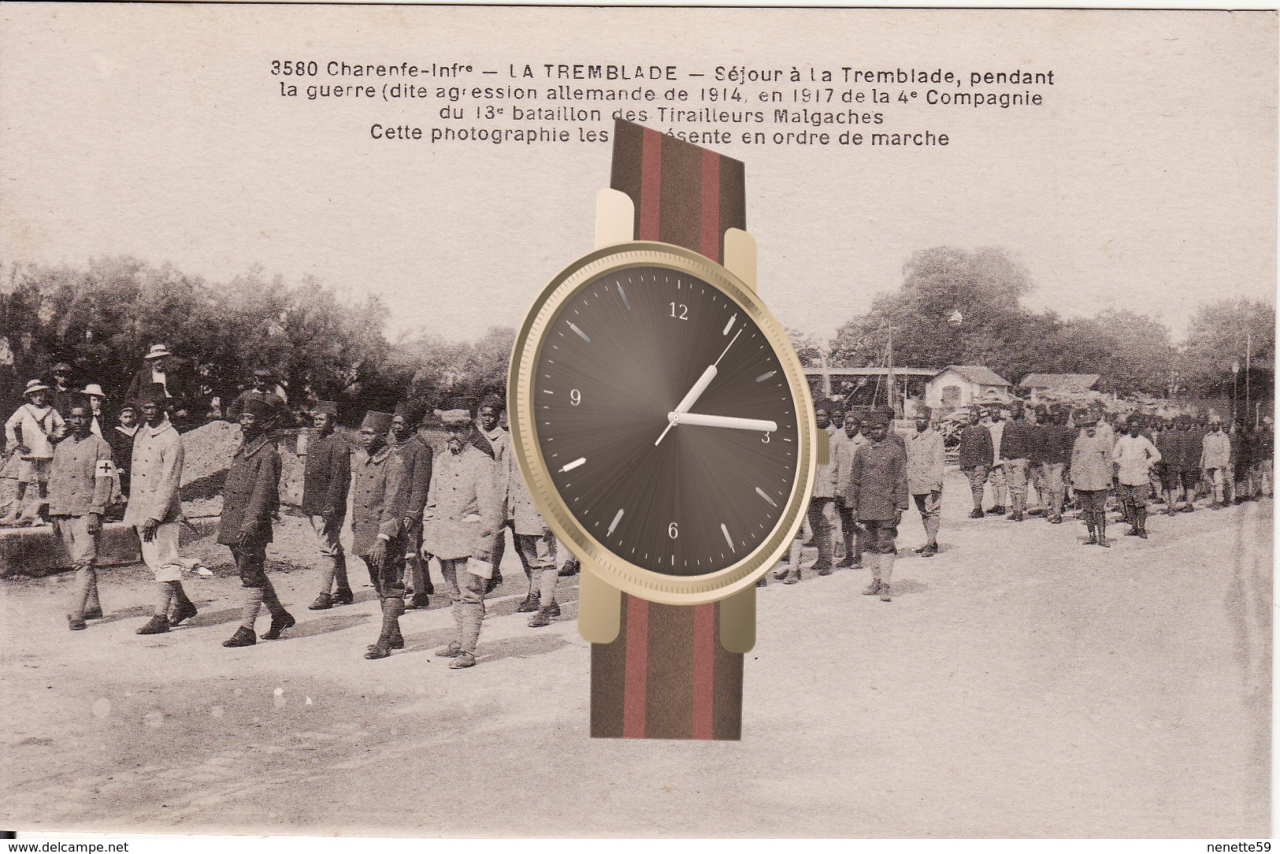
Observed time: 1h14m06s
